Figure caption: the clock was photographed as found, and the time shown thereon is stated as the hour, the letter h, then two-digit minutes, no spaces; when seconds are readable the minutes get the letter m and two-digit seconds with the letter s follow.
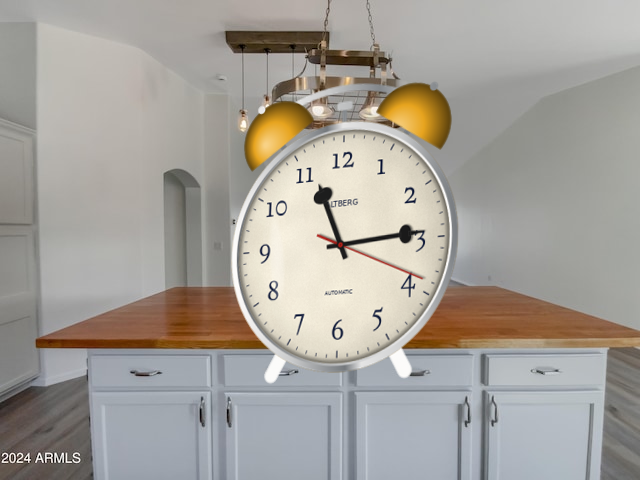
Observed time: 11h14m19s
